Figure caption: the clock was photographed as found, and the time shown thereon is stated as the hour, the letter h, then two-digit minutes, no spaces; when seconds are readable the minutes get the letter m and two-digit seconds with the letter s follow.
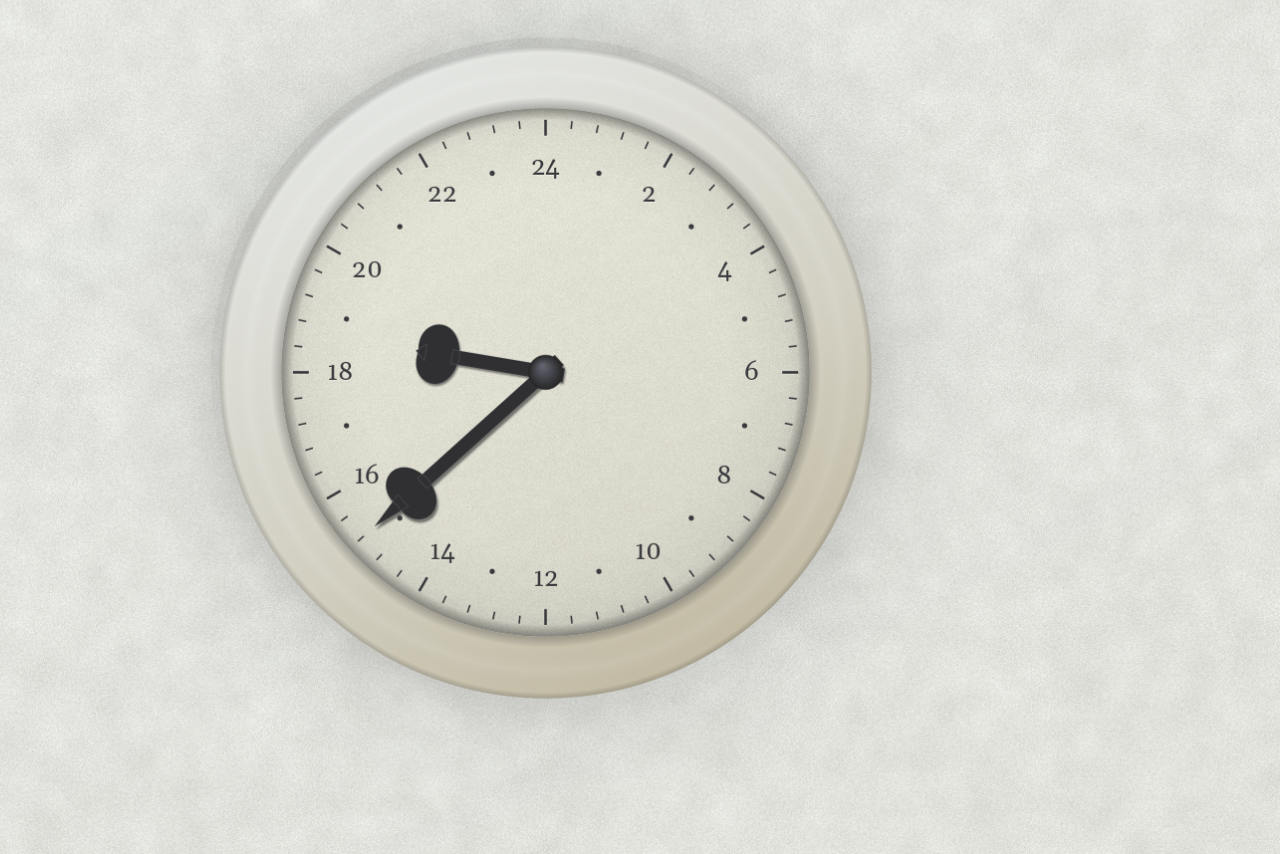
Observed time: 18h38
